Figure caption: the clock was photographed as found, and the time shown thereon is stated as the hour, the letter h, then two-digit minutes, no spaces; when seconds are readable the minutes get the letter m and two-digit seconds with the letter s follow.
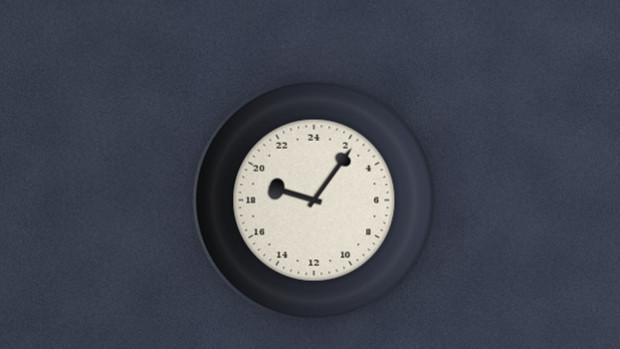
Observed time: 19h06
